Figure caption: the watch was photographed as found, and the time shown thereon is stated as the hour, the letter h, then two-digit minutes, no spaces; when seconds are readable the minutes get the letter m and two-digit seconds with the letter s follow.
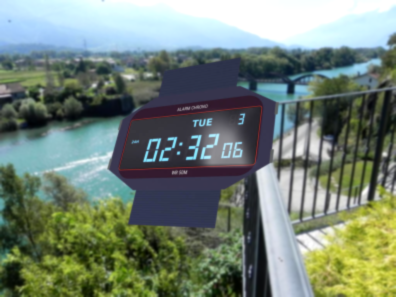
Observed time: 2h32m06s
